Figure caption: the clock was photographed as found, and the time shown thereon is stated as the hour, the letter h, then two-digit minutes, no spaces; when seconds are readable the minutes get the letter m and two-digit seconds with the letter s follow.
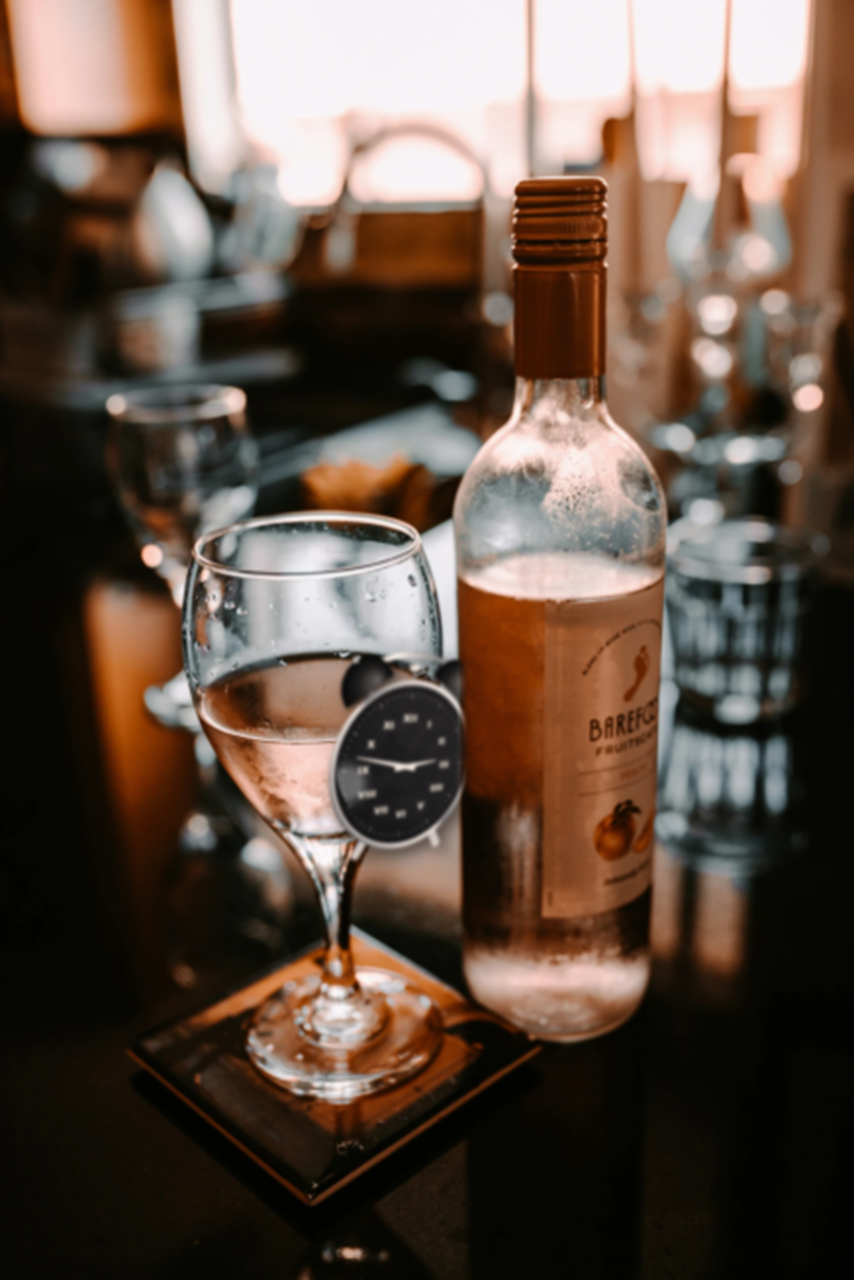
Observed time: 2h47
